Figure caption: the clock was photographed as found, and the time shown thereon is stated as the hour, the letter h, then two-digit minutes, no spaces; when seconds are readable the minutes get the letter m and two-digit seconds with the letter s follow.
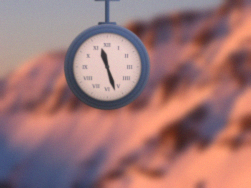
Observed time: 11h27
